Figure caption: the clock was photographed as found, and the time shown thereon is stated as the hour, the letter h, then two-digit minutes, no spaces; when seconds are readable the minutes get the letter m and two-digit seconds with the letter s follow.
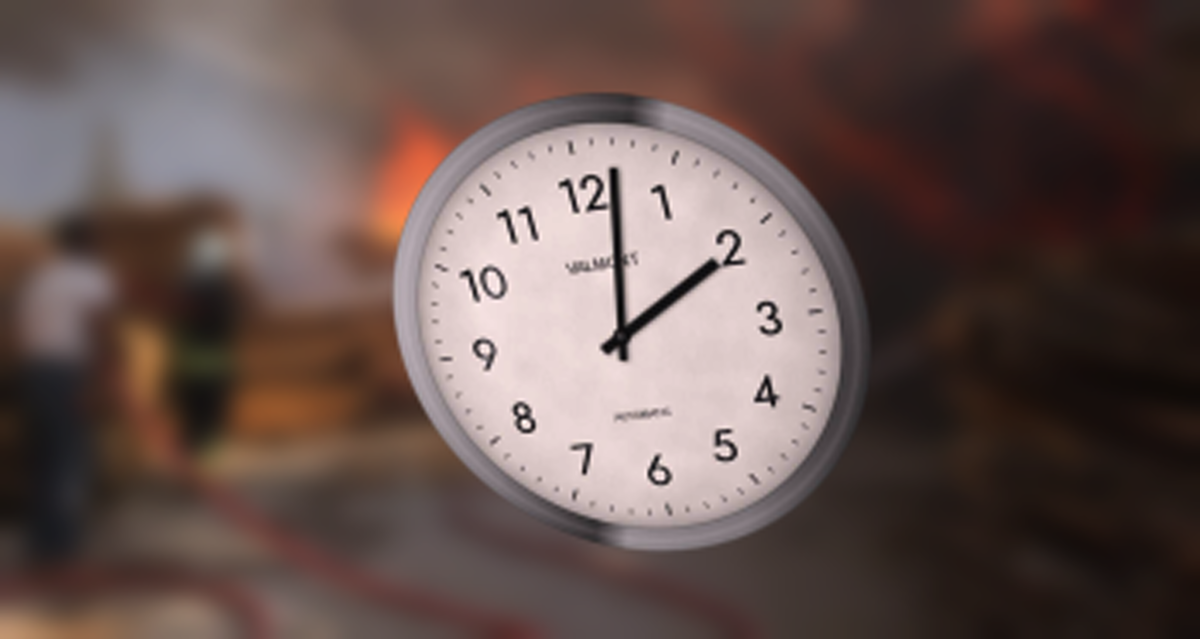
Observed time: 2h02
